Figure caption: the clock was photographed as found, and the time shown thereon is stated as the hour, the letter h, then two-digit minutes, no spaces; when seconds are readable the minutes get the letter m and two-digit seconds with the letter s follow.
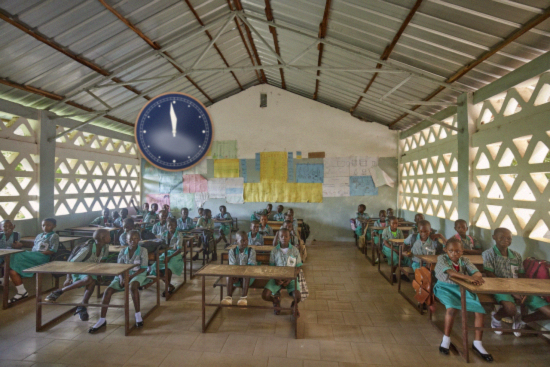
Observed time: 11h59
